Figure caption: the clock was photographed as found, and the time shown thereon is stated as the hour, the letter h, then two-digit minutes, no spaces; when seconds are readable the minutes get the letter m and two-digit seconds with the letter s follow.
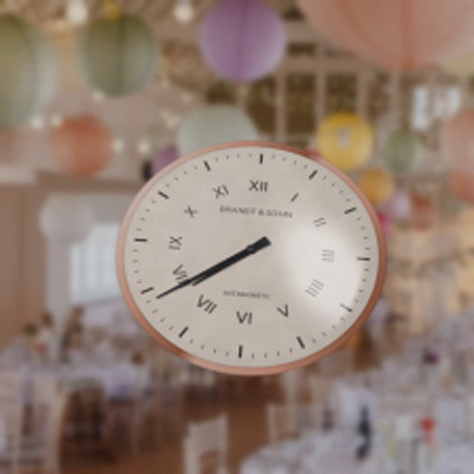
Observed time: 7h39
